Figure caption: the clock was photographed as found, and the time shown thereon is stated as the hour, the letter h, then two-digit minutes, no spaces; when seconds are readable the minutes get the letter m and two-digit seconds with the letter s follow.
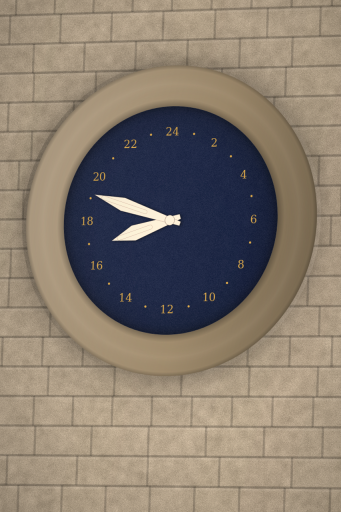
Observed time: 16h48
